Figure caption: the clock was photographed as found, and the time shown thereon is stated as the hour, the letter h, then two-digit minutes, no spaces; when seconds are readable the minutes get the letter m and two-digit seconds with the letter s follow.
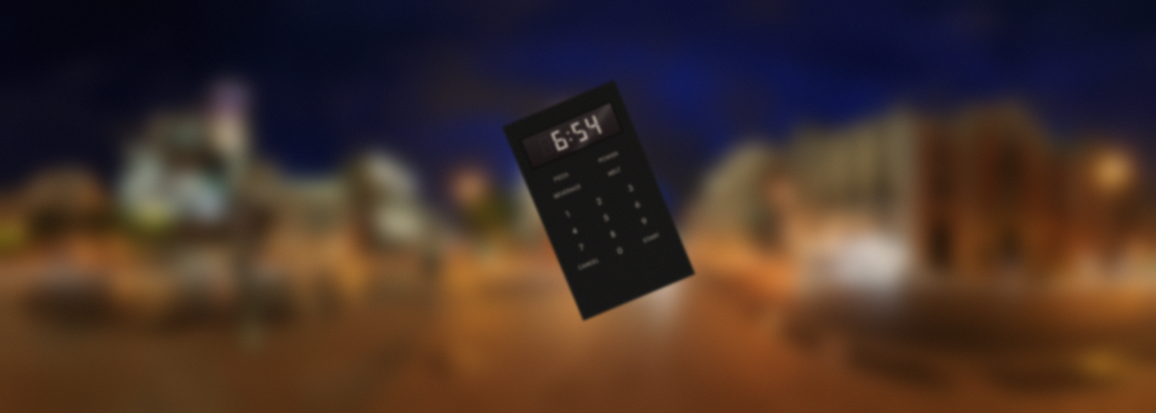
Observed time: 6h54
